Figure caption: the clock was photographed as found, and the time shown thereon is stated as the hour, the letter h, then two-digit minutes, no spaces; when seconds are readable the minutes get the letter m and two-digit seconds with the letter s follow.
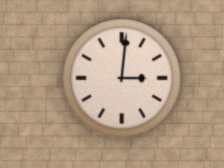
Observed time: 3h01
